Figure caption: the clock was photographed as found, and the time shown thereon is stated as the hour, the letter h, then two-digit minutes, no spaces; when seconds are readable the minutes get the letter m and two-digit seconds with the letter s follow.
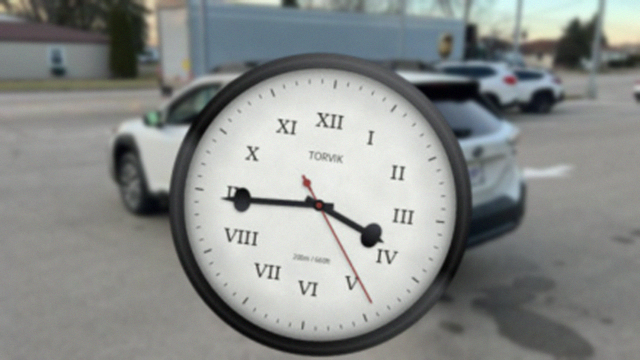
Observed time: 3h44m24s
